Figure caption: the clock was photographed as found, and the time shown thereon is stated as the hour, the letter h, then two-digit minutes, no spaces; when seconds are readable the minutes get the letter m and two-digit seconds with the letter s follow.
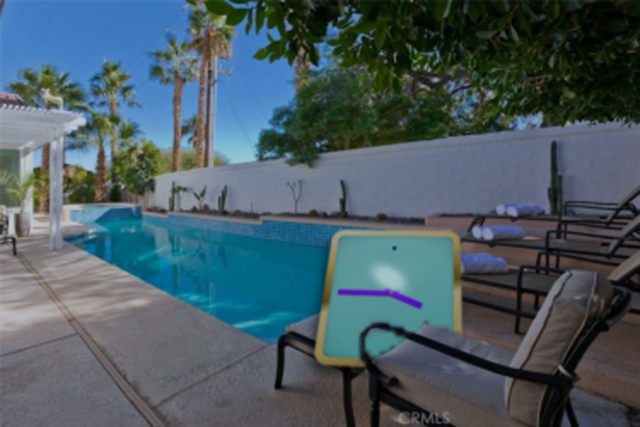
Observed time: 3h45
